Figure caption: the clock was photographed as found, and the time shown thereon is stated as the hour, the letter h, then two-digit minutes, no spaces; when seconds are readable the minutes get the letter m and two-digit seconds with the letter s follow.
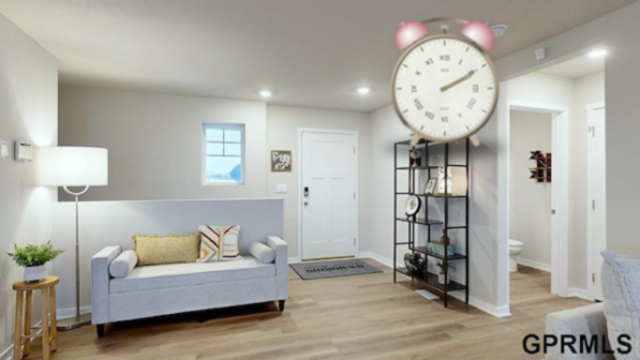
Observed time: 2h10
